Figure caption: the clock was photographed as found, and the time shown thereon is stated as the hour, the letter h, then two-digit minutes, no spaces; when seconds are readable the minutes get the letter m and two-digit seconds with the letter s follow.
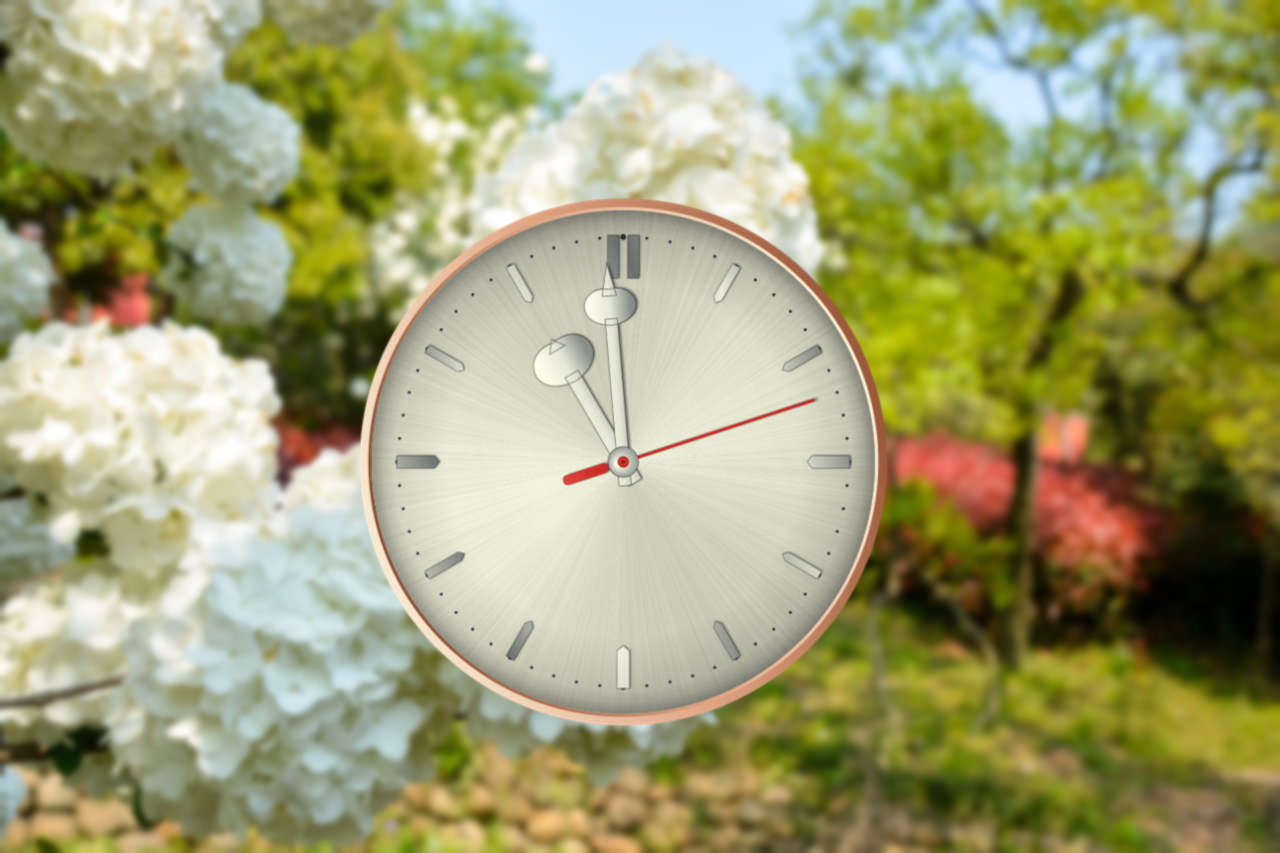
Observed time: 10h59m12s
